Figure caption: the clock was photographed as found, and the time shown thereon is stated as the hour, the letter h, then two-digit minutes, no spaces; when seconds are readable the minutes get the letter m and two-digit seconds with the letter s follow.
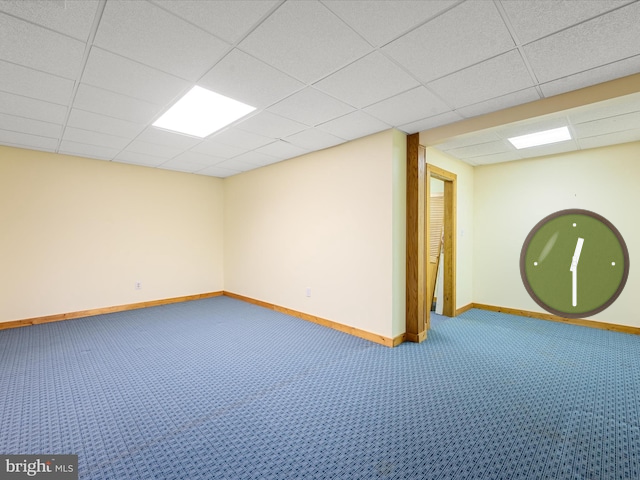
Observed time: 12h30
